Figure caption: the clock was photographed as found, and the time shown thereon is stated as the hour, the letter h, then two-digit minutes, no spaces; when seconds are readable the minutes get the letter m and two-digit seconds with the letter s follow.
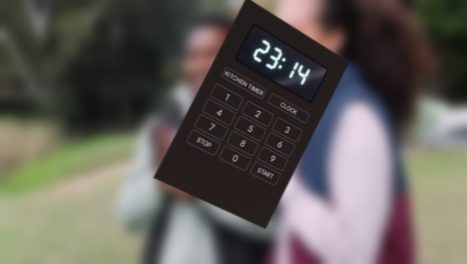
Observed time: 23h14
